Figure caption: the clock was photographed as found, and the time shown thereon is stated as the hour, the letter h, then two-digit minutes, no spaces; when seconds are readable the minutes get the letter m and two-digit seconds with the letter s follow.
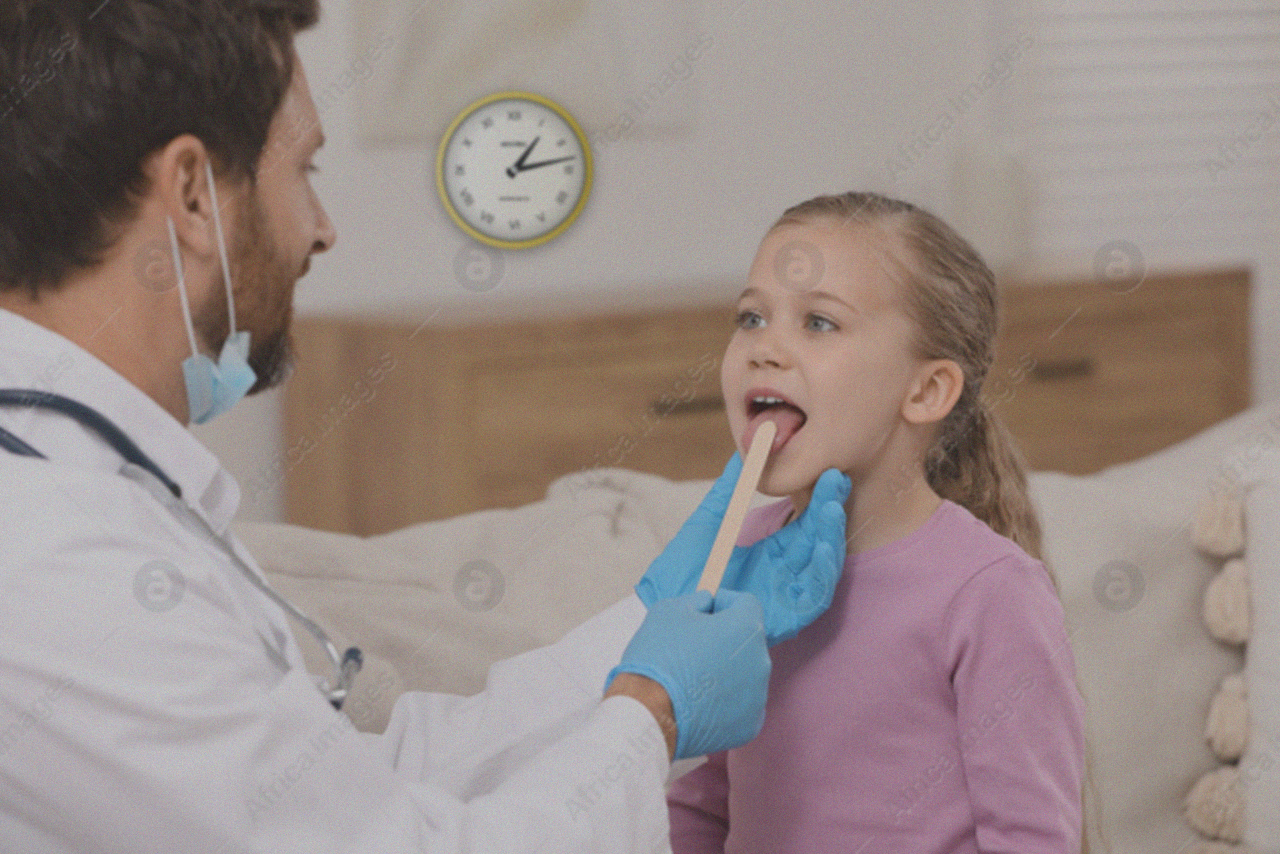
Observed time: 1h13
